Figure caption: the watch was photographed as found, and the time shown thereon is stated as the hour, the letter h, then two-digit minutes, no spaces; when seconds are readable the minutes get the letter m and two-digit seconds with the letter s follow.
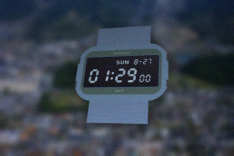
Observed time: 1h29m00s
